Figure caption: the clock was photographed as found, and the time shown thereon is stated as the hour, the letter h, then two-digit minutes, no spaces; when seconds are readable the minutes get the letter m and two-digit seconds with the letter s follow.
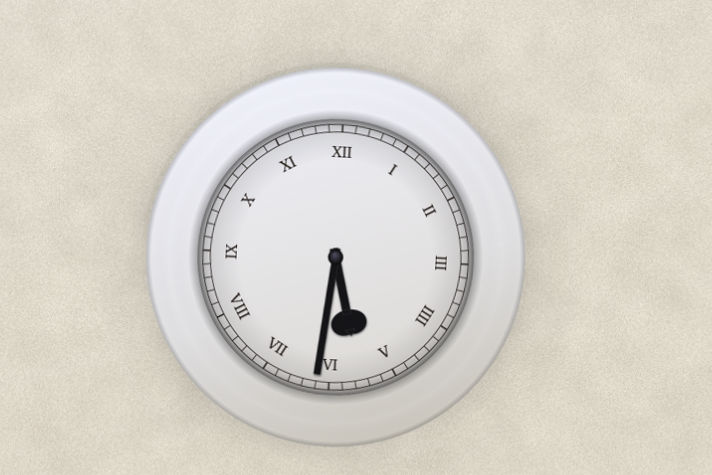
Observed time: 5h31
